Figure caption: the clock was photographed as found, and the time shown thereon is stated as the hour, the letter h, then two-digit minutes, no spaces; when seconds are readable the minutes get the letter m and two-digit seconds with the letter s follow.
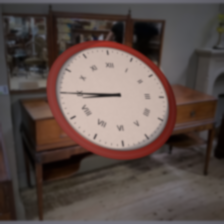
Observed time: 8h45
